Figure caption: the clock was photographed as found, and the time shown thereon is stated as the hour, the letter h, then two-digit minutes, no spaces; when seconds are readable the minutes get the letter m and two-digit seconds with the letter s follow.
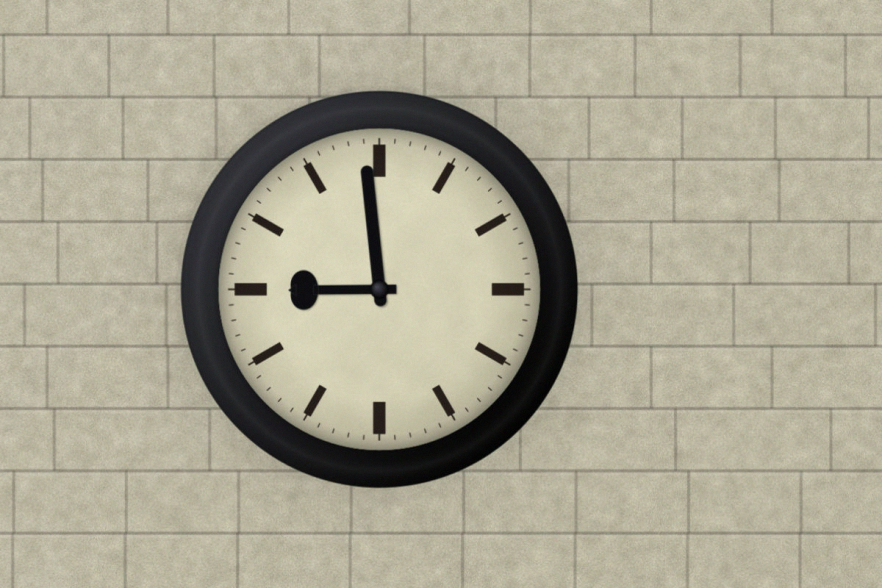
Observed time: 8h59
